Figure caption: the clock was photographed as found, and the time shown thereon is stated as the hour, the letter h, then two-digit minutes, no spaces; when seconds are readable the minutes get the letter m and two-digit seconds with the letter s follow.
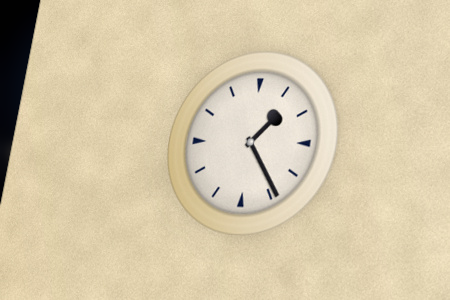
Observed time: 1h24
